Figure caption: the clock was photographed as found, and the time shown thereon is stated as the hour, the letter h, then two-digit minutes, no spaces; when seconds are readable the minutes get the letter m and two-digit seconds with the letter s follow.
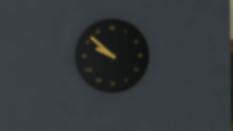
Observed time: 9h52
